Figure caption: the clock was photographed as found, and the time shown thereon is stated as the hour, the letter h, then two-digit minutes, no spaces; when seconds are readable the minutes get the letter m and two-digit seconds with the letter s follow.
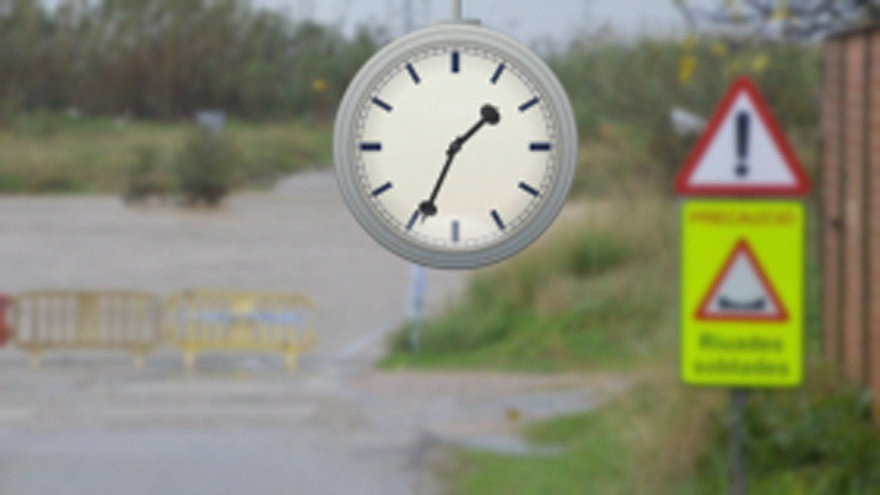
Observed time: 1h34
